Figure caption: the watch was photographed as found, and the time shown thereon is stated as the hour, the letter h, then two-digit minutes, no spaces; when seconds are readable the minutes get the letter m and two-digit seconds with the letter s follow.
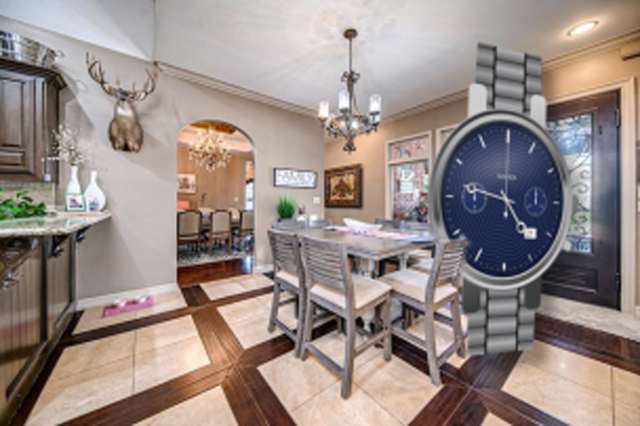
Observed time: 4h47
